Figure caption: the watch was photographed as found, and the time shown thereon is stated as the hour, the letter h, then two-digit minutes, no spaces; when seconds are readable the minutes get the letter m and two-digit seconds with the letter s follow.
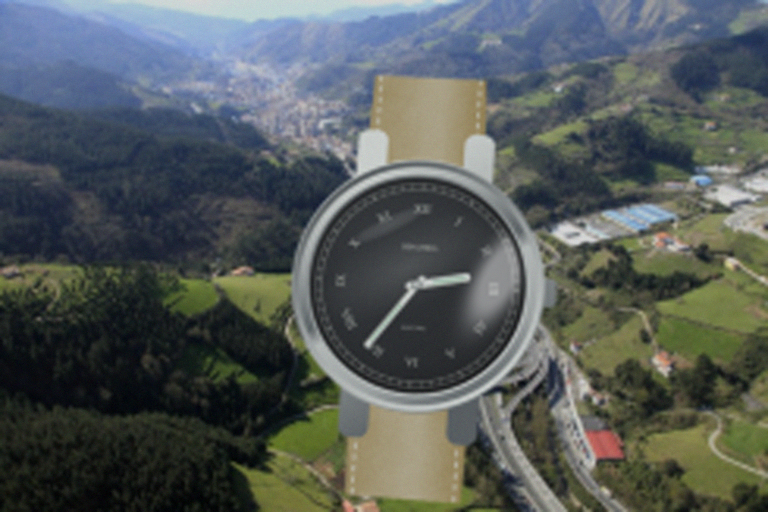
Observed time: 2h36
